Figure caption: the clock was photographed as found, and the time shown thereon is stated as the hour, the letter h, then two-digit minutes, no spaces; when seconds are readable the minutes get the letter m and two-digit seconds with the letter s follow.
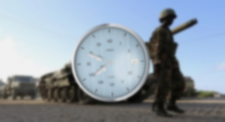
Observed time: 7h49
